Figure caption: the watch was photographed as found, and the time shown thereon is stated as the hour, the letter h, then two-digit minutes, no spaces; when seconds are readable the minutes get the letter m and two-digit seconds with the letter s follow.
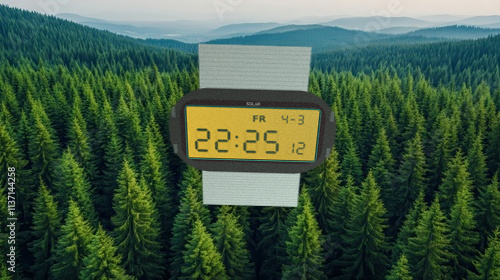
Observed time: 22h25m12s
